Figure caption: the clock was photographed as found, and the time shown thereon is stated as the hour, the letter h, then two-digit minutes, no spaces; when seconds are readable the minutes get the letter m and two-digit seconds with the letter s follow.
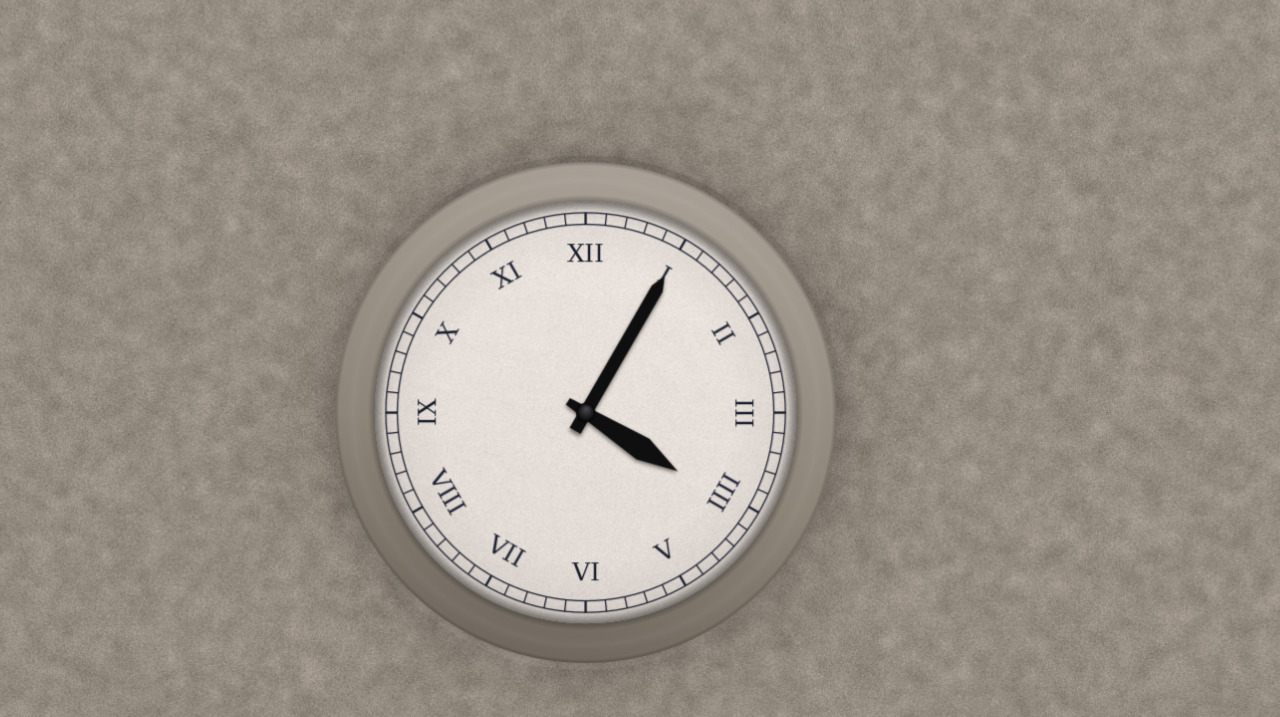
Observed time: 4h05
